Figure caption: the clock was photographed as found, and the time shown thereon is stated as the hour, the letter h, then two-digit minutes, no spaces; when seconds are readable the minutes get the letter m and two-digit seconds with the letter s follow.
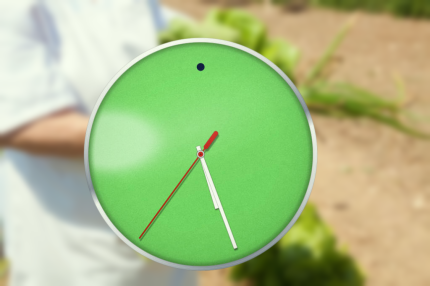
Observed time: 5h26m36s
